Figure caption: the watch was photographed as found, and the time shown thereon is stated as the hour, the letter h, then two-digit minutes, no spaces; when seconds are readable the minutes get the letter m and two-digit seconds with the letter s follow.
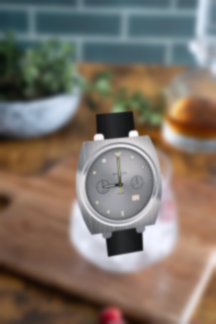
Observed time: 9h00
